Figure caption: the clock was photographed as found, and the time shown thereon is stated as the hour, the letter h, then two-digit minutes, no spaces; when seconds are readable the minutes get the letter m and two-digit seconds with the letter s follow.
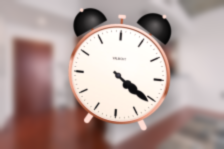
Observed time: 4h21
